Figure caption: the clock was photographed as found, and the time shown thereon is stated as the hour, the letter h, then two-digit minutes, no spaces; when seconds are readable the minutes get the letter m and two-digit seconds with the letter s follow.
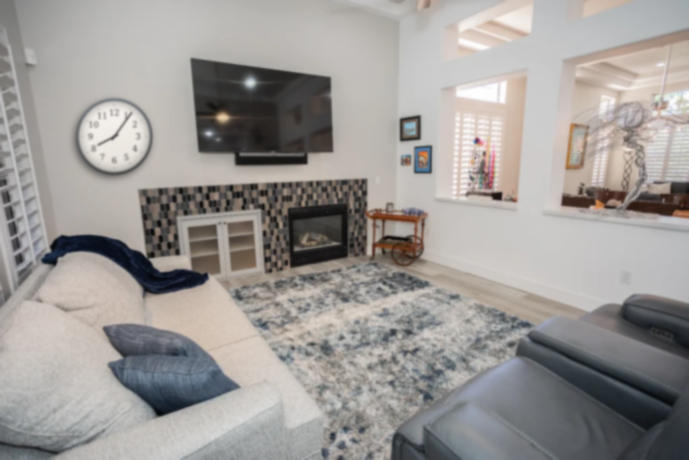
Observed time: 8h06
